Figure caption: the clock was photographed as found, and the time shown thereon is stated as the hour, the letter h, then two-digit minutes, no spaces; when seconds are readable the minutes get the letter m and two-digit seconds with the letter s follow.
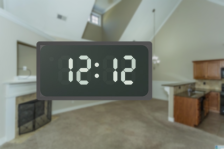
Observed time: 12h12
